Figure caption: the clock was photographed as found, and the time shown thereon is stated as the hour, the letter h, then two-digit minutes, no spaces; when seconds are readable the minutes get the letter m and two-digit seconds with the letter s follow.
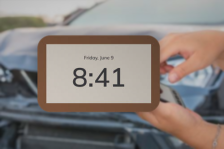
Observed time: 8h41
